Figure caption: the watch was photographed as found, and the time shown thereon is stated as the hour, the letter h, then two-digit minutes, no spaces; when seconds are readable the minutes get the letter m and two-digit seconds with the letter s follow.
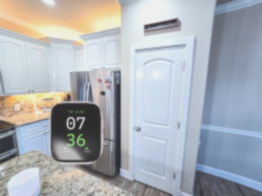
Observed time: 7h36
